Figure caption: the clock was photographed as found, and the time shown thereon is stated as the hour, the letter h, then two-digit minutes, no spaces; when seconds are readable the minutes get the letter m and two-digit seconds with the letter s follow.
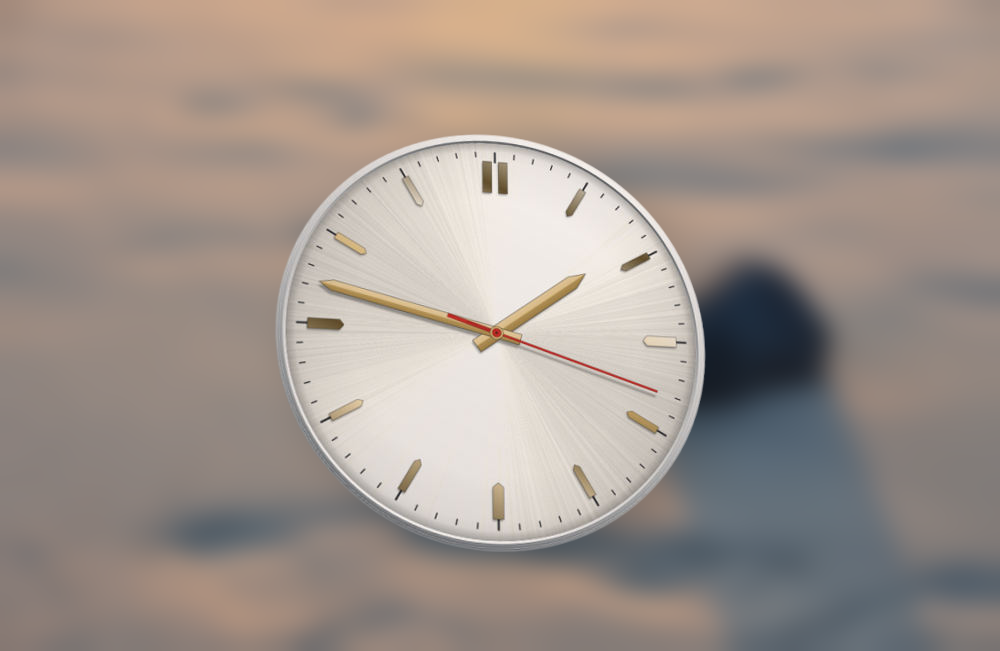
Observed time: 1h47m18s
